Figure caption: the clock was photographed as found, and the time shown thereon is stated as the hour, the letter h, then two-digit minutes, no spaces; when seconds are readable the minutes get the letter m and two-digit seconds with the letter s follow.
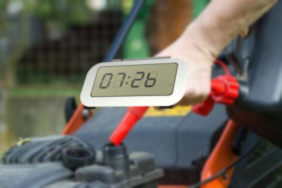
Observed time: 7h26
